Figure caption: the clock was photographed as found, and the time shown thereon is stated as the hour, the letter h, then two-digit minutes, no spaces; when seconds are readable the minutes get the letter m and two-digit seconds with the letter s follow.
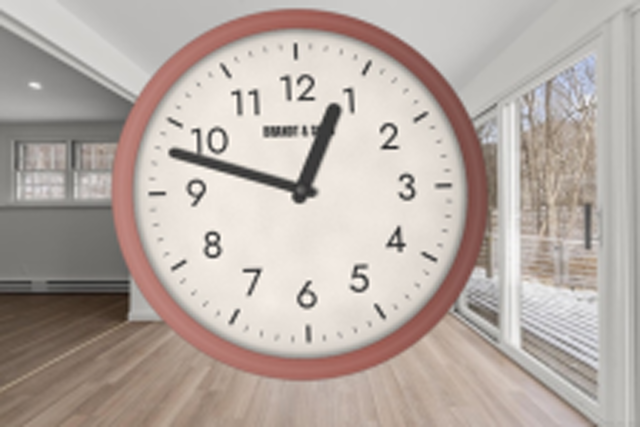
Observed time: 12h48
